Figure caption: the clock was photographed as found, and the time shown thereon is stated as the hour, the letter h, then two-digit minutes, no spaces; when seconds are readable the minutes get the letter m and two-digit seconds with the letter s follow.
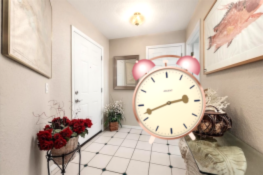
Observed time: 2h42
